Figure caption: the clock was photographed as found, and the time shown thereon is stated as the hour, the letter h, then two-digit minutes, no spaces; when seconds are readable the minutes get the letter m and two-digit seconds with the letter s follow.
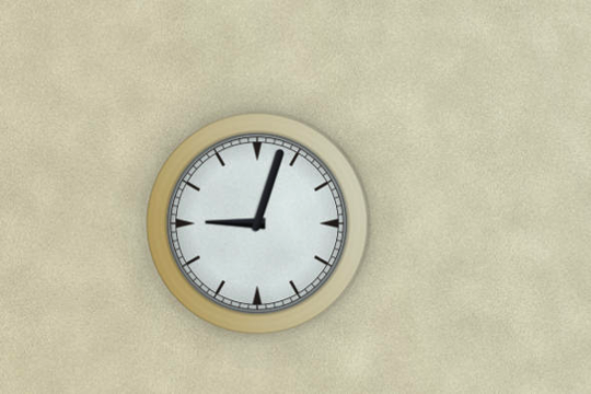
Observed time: 9h03
